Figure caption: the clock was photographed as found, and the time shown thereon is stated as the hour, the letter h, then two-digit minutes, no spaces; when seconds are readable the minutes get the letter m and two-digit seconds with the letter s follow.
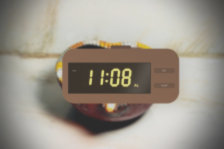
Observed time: 11h08
